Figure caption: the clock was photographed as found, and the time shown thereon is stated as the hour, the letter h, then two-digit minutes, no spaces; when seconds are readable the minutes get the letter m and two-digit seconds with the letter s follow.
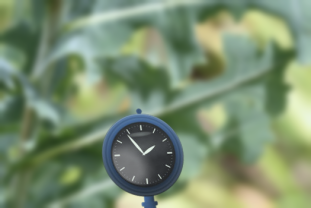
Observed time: 1h54
